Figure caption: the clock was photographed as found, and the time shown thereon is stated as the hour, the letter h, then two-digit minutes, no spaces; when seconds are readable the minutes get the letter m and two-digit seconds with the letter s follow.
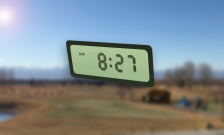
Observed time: 8h27
